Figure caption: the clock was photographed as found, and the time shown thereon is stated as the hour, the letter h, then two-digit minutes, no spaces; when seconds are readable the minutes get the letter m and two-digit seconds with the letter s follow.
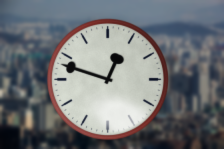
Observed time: 12h48
